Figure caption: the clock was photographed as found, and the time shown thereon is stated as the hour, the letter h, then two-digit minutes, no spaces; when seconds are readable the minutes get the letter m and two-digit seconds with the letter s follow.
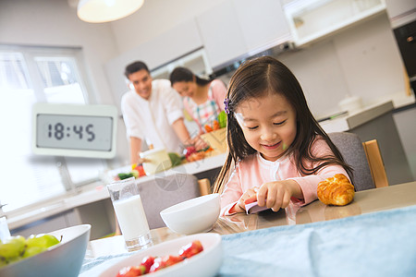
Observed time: 18h45
